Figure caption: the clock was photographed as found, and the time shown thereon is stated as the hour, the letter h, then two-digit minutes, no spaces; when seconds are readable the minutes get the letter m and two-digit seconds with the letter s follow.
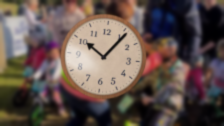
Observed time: 10h06
